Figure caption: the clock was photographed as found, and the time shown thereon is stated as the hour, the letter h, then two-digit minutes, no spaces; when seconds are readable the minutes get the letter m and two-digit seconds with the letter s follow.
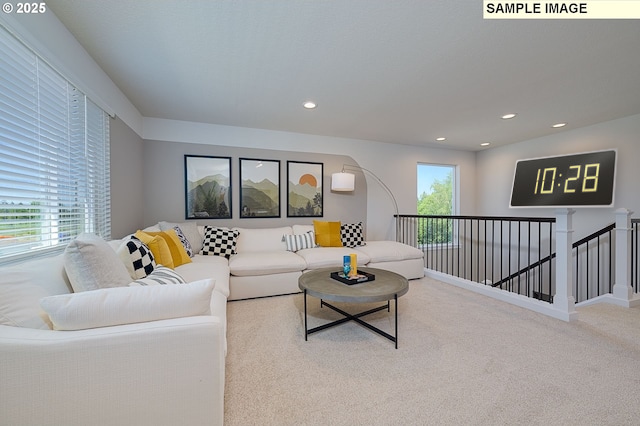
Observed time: 10h28
